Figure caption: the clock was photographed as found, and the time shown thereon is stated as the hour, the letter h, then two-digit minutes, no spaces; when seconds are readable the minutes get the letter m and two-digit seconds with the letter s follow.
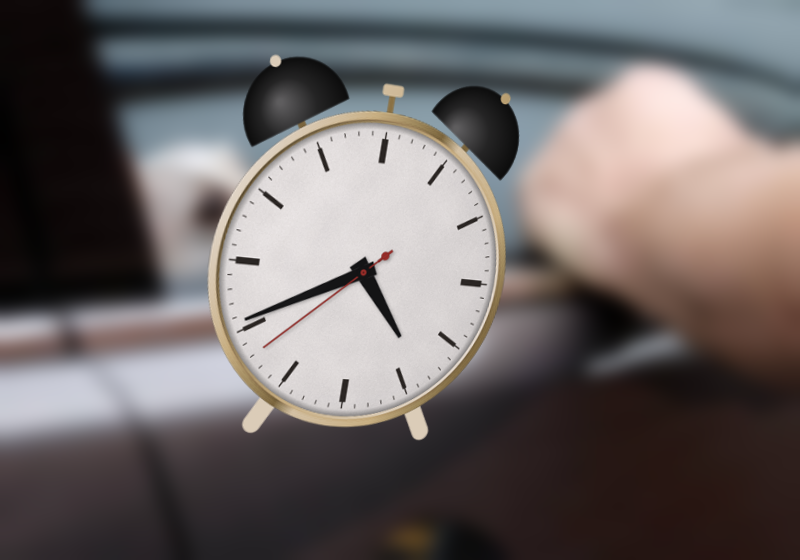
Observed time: 4h40m38s
